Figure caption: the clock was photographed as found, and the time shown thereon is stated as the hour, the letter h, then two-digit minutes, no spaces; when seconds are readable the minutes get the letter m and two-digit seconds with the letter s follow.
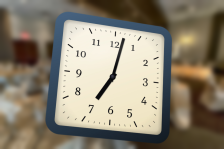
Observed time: 7h02
